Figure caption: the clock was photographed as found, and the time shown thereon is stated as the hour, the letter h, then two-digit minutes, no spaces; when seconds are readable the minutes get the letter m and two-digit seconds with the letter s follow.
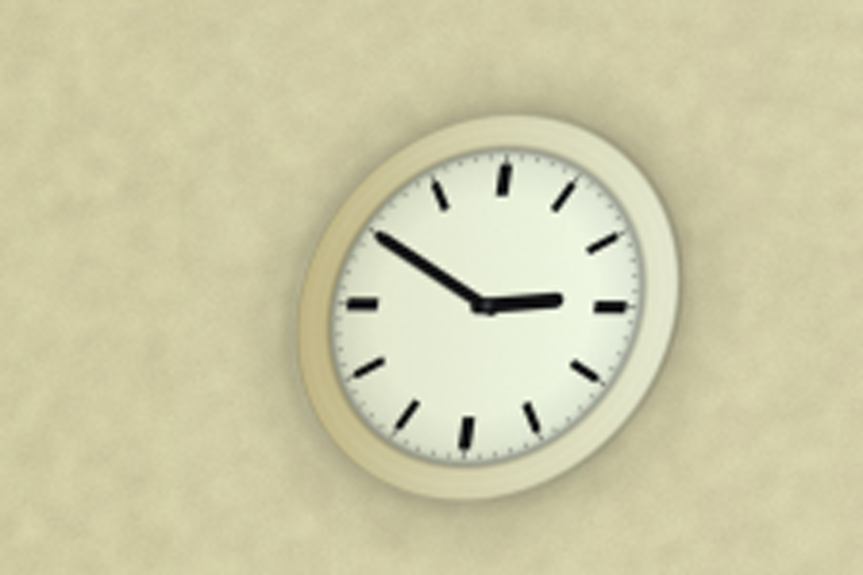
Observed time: 2h50
